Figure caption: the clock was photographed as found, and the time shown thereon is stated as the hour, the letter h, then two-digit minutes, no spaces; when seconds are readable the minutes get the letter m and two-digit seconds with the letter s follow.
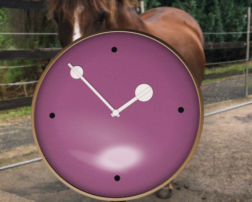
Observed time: 1h53
